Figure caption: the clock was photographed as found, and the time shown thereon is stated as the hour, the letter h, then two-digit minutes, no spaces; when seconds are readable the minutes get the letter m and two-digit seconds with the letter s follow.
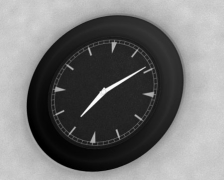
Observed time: 7h09
